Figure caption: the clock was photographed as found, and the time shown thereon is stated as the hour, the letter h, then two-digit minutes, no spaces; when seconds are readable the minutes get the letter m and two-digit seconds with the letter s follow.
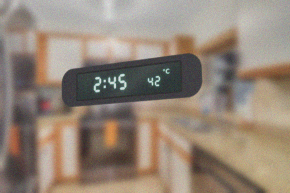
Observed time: 2h45
